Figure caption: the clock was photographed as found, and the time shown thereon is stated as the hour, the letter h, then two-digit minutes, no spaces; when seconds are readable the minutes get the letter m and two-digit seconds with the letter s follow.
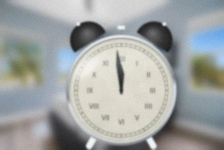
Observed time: 11h59
